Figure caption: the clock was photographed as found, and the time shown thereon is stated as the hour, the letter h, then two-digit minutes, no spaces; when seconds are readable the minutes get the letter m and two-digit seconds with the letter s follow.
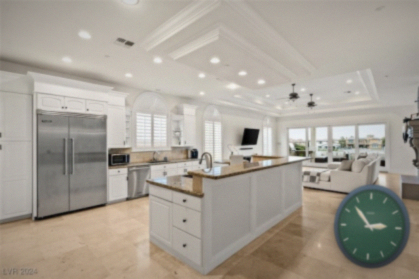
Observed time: 2h53
